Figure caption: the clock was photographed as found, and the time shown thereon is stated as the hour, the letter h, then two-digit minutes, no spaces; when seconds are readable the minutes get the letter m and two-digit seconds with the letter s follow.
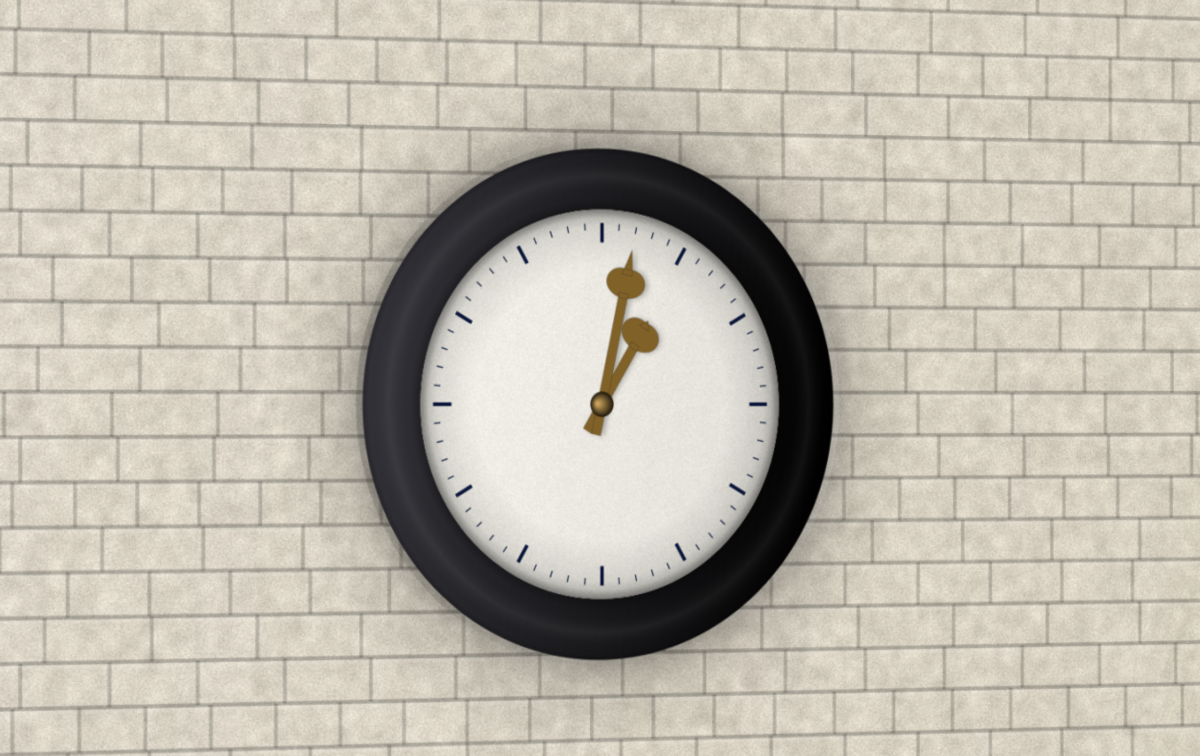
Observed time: 1h02
